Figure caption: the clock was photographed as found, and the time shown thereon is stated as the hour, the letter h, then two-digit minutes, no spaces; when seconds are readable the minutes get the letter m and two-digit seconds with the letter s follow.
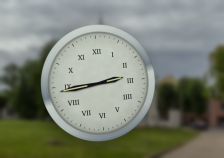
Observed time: 2h44
